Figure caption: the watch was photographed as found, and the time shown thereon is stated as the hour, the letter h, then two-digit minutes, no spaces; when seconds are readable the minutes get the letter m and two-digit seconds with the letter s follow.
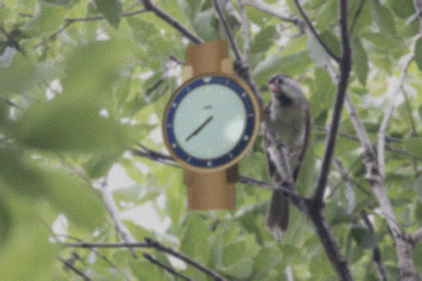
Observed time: 7h39
